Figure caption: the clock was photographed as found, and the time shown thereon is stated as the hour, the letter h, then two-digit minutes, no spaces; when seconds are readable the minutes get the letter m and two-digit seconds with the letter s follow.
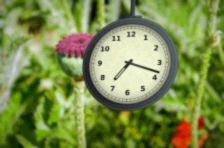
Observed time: 7h18
